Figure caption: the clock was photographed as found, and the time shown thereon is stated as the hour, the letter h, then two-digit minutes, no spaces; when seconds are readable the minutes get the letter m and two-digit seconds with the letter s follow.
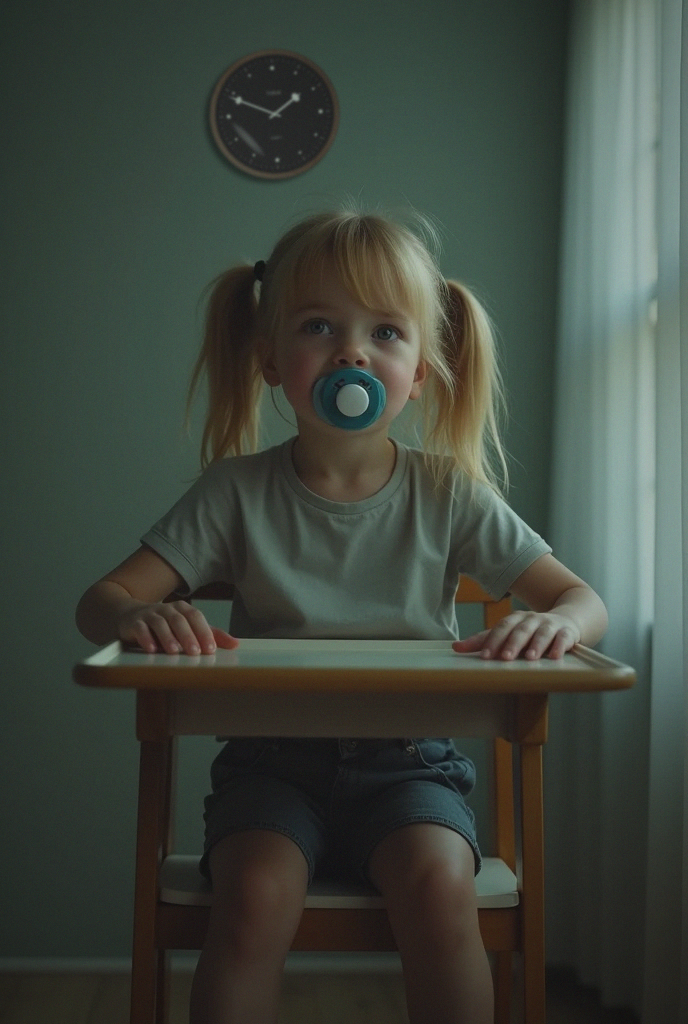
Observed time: 1h49
